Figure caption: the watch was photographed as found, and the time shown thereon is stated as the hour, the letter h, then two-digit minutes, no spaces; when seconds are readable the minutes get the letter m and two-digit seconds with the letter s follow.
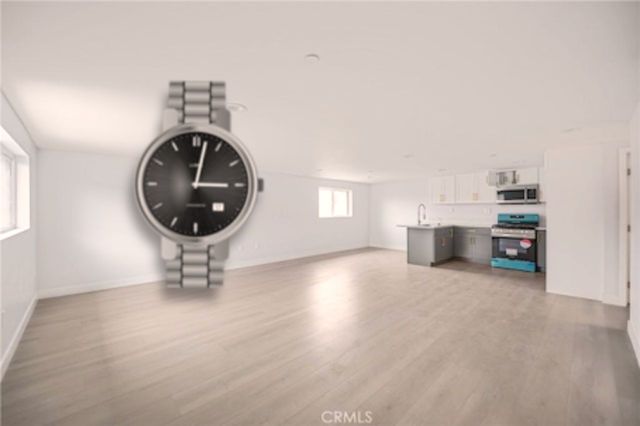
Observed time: 3h02
